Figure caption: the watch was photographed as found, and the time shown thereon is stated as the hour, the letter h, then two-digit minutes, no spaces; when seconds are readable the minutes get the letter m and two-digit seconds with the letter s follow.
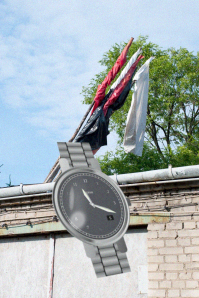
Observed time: 11h19
